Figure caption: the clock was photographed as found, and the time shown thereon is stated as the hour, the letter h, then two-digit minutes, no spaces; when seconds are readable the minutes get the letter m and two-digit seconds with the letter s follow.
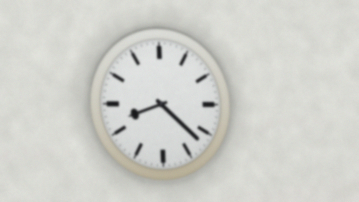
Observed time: 8h22
